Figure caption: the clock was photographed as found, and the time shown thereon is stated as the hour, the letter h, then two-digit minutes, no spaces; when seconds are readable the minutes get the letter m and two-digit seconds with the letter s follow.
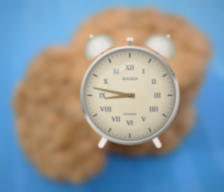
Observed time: 8h47
